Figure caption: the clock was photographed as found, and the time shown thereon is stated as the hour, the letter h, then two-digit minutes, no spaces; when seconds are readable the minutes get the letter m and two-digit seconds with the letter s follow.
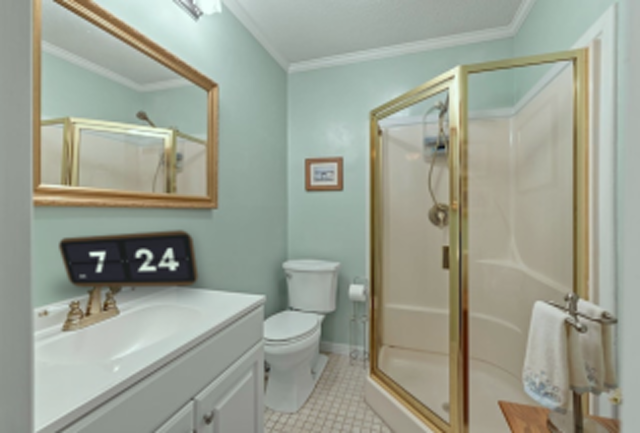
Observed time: 7h24
